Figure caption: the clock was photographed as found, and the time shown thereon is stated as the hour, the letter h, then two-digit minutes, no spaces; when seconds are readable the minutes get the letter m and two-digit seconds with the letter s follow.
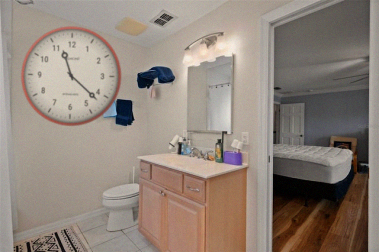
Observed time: 11h22
